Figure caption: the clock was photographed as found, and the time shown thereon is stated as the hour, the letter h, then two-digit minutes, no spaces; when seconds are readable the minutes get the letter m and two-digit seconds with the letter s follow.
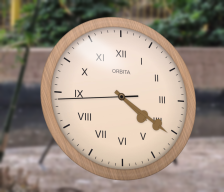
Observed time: 4h20m44s
